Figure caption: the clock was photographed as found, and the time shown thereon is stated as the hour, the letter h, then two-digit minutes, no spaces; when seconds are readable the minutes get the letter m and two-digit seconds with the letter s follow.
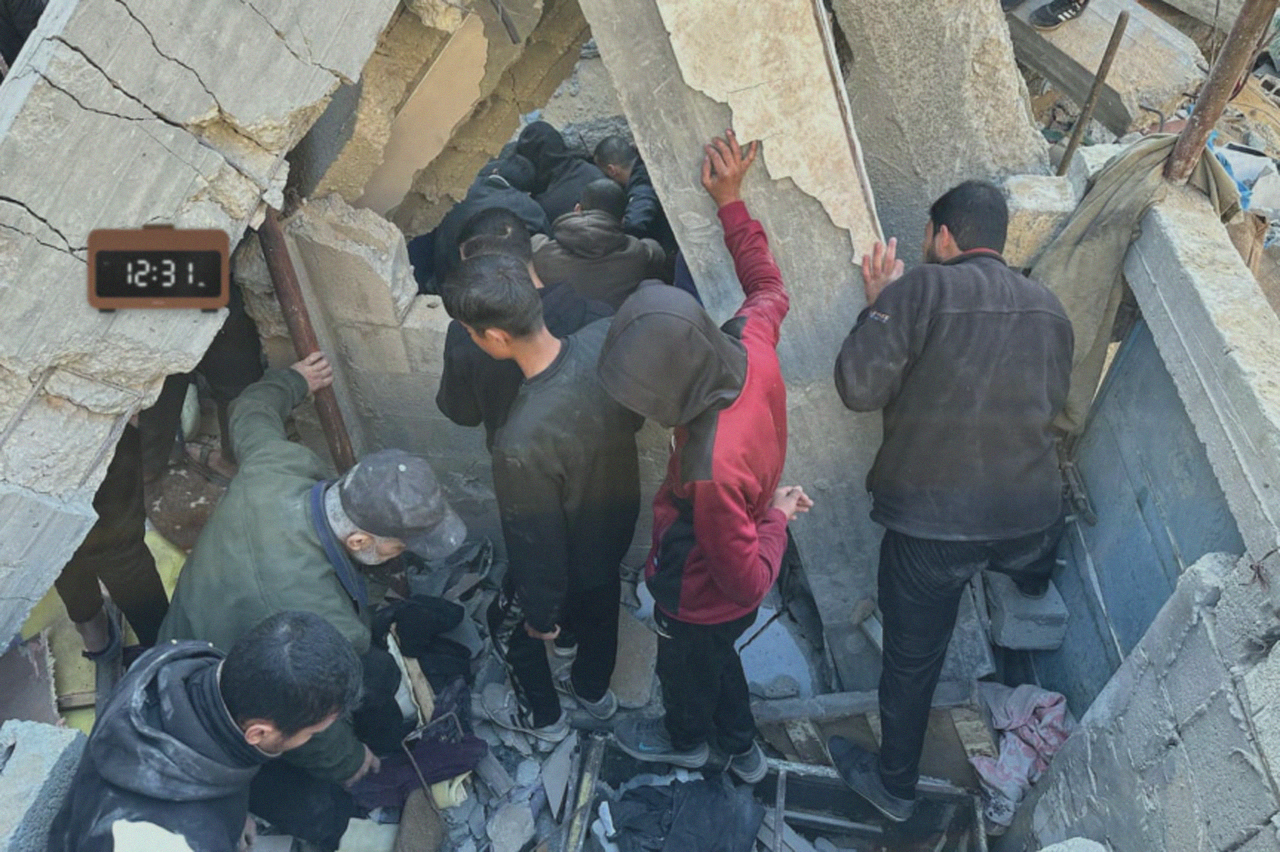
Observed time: 12h31
